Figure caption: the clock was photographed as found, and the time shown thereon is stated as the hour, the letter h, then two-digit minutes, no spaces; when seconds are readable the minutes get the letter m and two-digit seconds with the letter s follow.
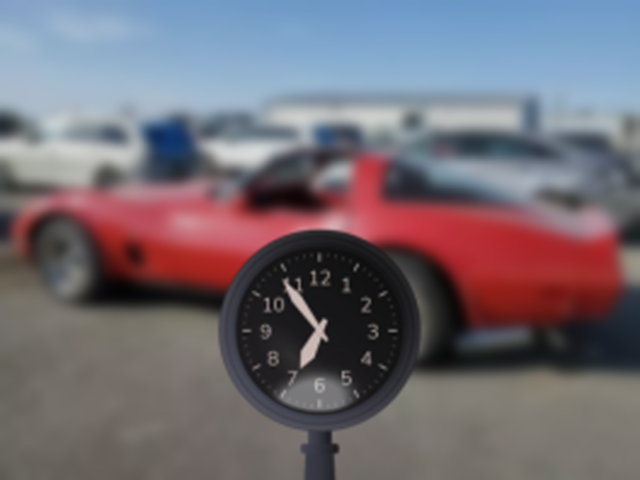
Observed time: 6h54
